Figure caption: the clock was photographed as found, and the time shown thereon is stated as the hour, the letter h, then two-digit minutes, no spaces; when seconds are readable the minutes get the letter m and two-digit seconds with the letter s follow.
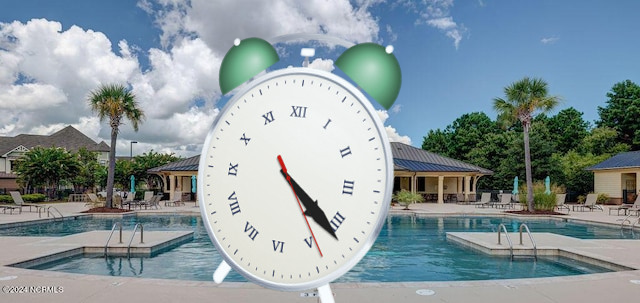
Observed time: 4h21m24s
